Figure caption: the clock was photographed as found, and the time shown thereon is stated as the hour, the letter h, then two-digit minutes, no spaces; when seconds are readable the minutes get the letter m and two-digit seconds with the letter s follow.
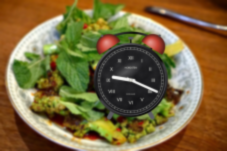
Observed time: 9h19
